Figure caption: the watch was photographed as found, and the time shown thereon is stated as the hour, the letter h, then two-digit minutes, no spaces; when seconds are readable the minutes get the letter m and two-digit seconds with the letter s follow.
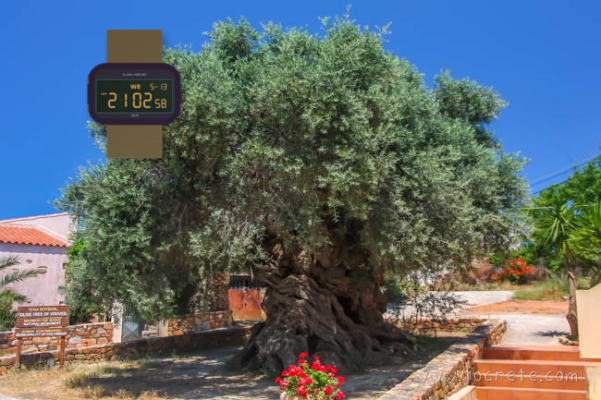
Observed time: 21h02m58s
